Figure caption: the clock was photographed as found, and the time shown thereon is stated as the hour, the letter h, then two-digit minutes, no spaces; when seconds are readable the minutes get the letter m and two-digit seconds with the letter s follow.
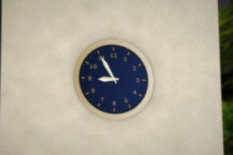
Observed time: 8h55
